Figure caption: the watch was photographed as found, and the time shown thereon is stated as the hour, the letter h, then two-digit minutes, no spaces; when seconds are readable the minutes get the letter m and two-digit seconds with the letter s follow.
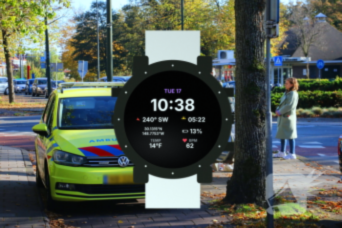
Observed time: 10h38
